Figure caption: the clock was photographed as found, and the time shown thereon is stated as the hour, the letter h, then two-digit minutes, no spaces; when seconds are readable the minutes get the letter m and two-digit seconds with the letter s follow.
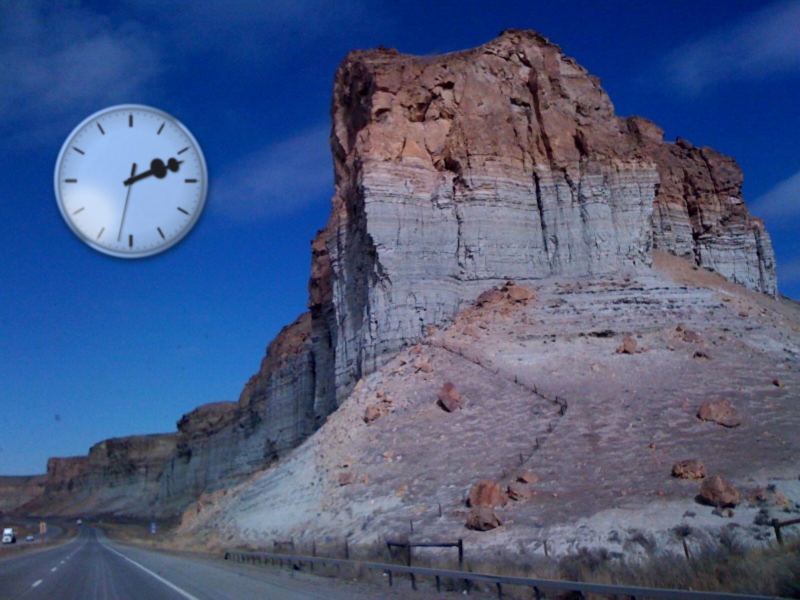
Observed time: 2h11m32s
